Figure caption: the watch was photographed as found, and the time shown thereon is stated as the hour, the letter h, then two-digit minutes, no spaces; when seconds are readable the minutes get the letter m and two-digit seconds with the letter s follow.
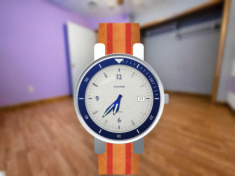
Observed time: 6h37
